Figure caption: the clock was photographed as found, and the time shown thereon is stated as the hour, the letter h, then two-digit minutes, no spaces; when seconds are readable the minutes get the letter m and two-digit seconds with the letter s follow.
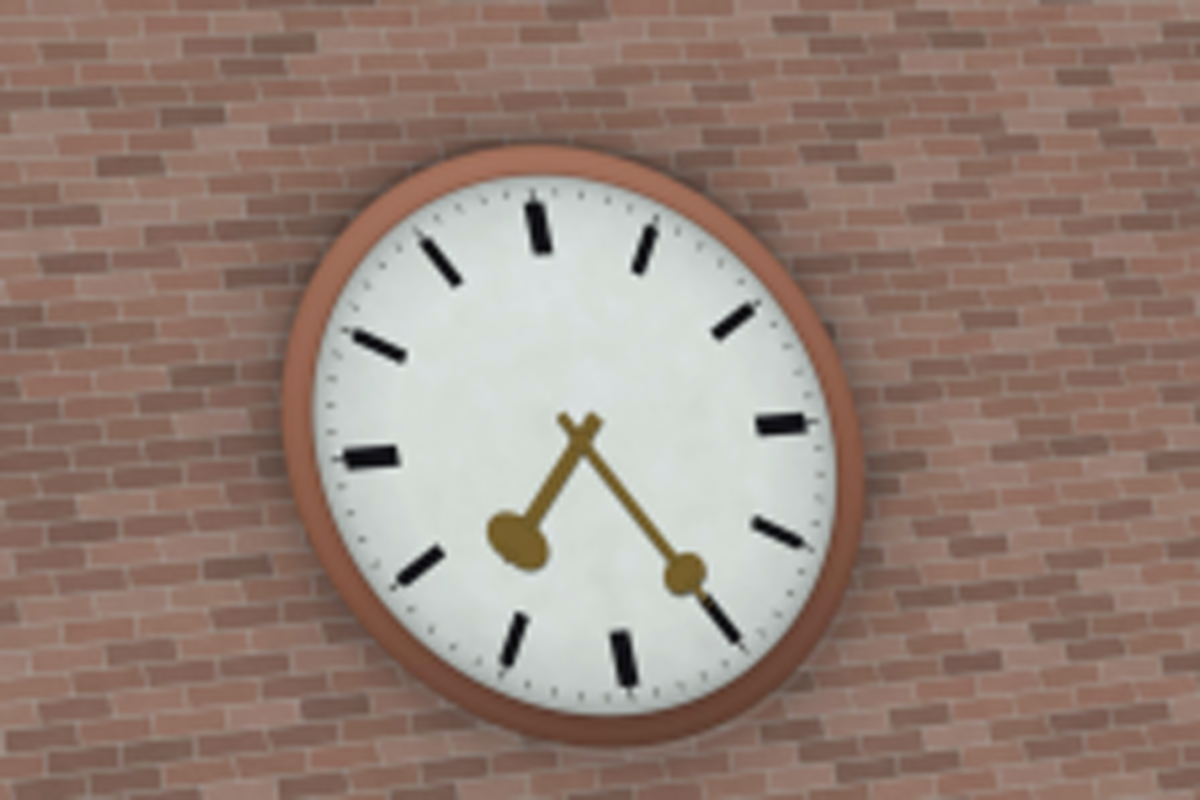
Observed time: 7h25
